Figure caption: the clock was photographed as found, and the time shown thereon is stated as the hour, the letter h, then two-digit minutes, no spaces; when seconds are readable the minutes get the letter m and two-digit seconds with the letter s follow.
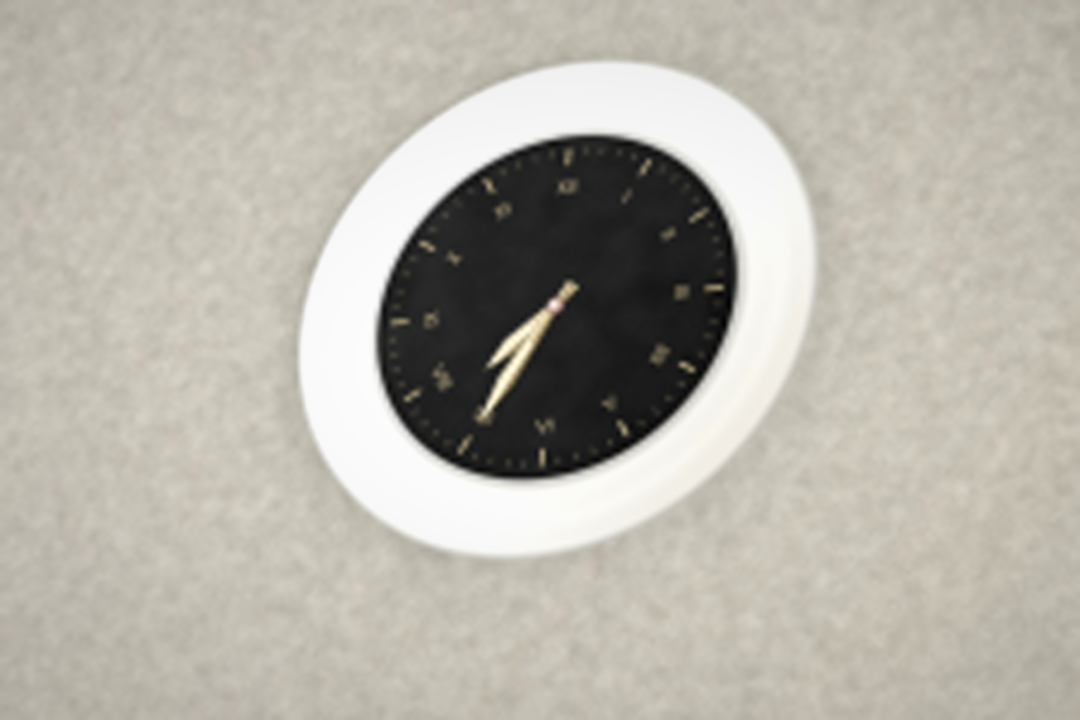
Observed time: 7h35
